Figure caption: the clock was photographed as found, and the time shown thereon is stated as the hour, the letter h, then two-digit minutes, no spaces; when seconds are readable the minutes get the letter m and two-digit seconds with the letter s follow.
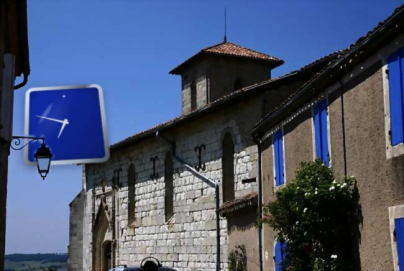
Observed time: 6h48
